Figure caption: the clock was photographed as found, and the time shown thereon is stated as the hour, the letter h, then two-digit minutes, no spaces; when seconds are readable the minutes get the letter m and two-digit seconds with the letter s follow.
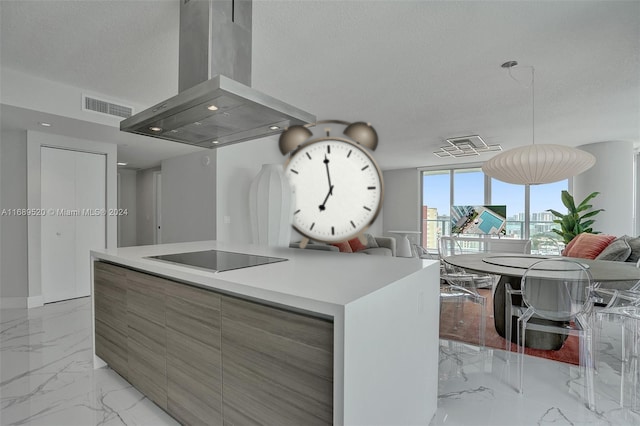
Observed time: 6h59
